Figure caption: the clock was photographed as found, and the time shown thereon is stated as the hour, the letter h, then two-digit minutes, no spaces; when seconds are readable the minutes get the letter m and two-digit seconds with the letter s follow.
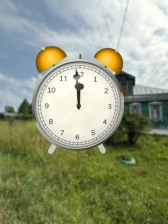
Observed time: 11h59
